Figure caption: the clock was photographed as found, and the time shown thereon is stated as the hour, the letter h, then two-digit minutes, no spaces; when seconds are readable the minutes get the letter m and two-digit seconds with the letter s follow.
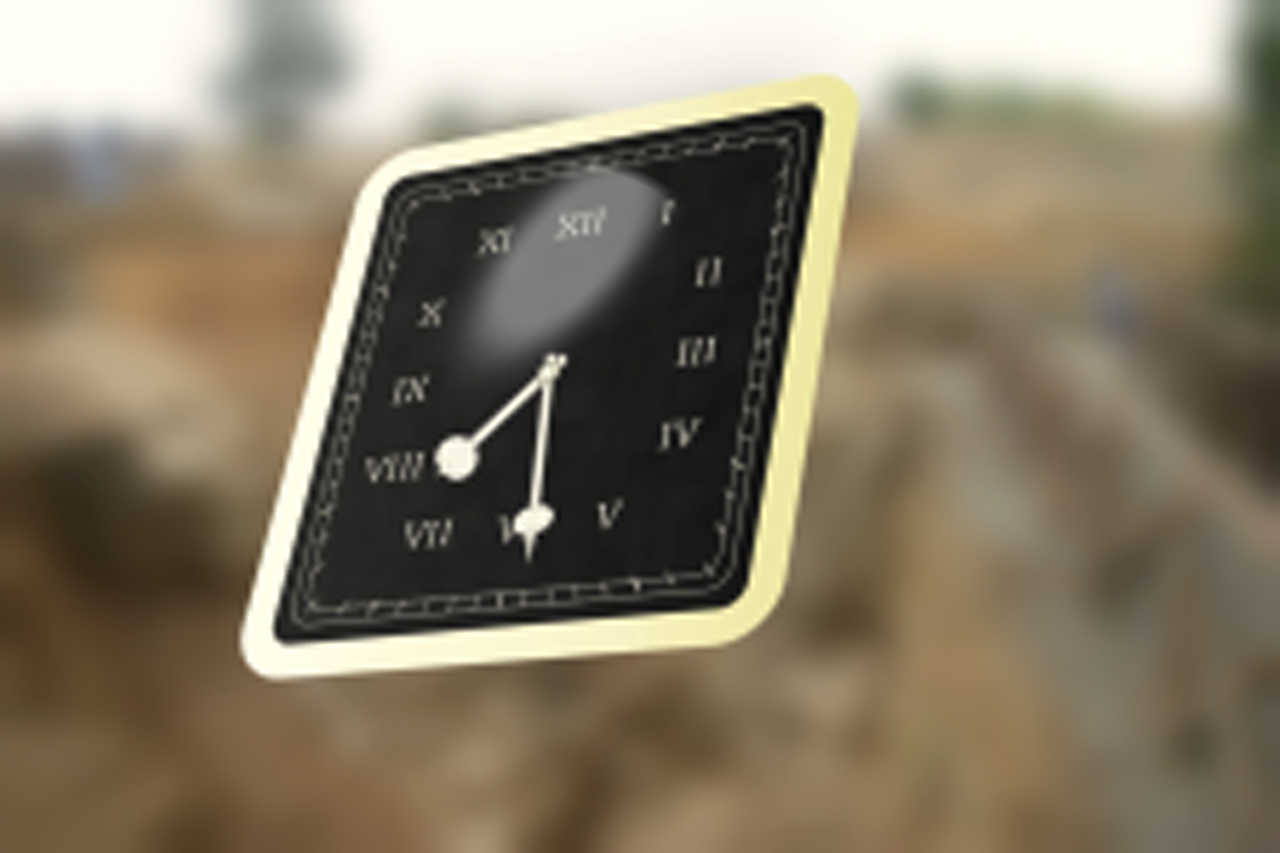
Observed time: 7h29
